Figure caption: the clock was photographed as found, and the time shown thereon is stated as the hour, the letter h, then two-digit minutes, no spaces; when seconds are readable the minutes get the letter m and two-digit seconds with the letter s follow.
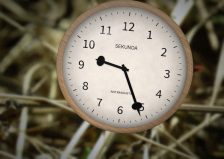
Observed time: 9h26
